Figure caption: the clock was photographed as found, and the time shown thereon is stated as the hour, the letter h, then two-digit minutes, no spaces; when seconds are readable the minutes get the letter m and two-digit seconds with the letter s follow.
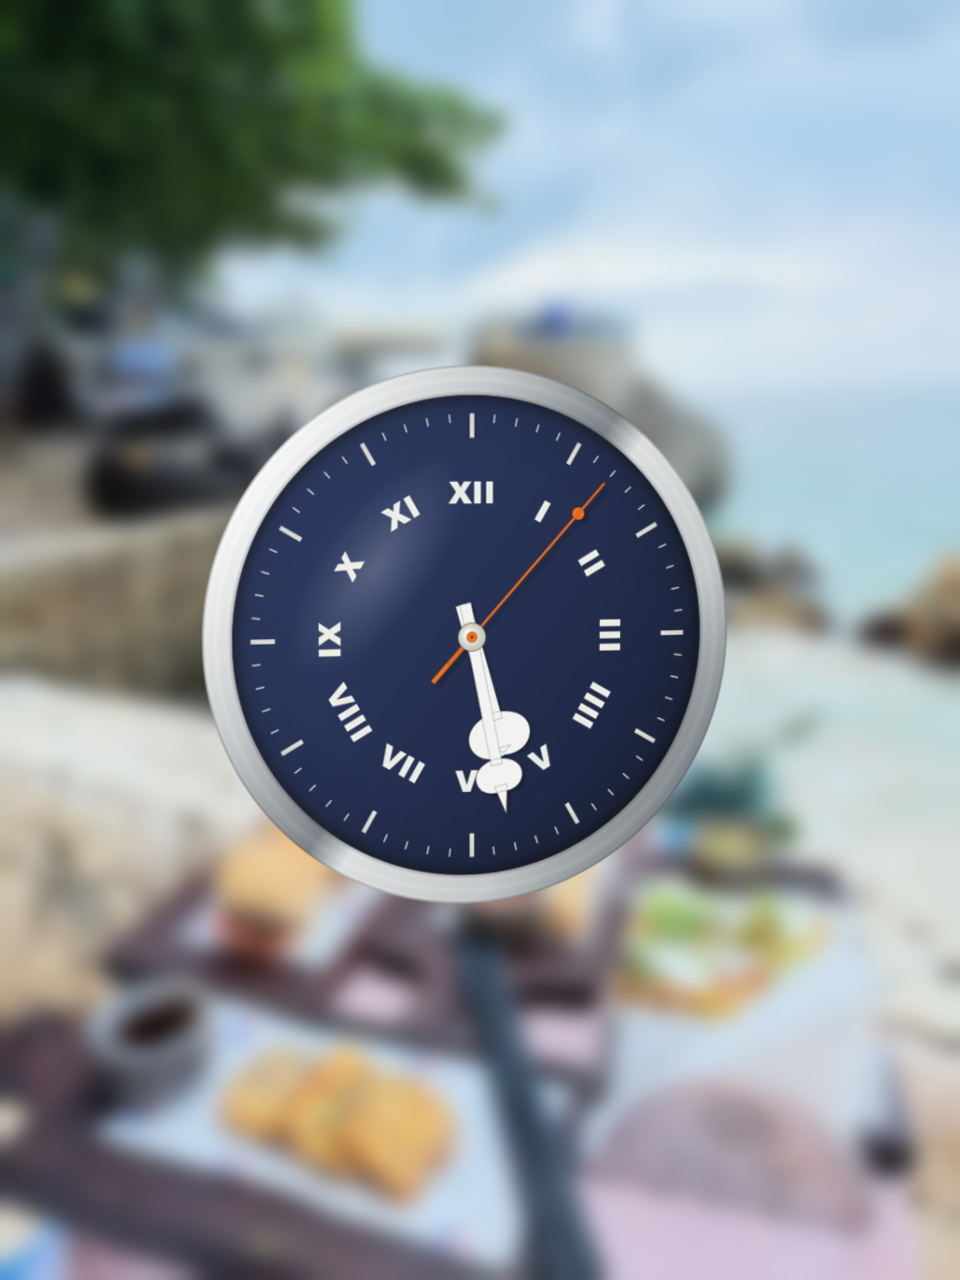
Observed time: 5h28m07s
